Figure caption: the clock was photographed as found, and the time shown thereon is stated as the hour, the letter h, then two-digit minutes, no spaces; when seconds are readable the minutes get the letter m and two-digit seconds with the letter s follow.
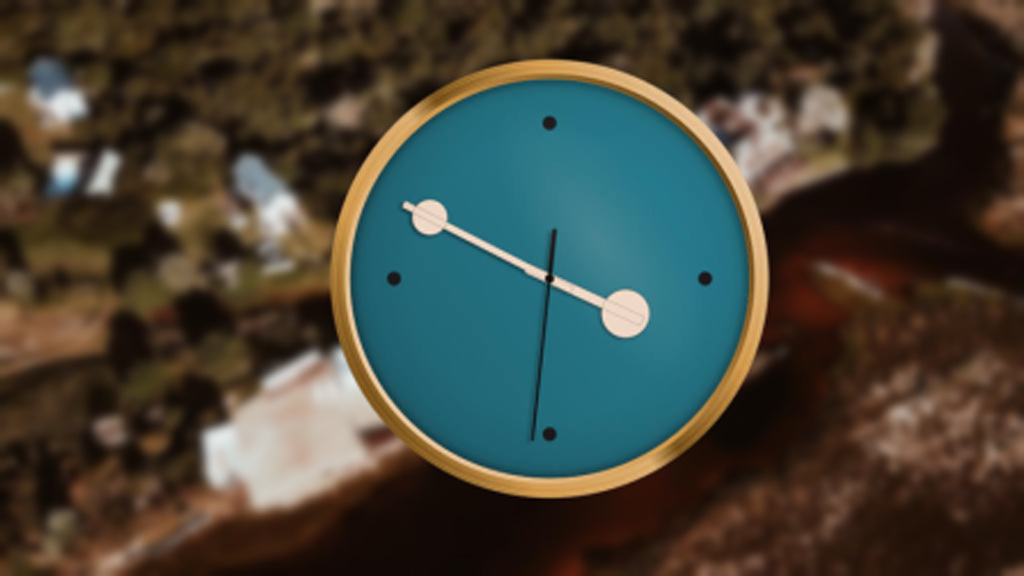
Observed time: 3h49m31s
